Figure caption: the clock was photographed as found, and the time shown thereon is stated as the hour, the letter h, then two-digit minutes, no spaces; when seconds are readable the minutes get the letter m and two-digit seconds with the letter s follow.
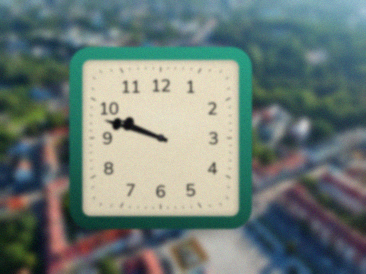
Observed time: 9h48
